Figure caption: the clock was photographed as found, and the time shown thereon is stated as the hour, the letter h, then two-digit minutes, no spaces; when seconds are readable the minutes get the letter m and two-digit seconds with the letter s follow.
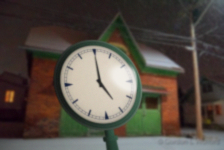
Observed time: 5h00
